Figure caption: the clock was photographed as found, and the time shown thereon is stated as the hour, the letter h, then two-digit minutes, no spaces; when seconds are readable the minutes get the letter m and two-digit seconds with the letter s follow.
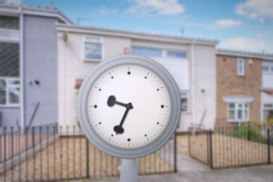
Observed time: 9h34
